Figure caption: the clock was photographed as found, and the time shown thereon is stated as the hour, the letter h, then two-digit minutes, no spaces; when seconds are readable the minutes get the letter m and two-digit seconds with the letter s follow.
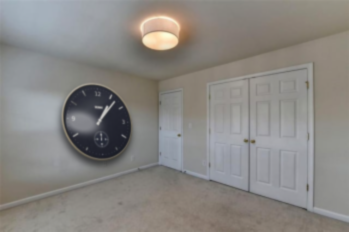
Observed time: 1h07
